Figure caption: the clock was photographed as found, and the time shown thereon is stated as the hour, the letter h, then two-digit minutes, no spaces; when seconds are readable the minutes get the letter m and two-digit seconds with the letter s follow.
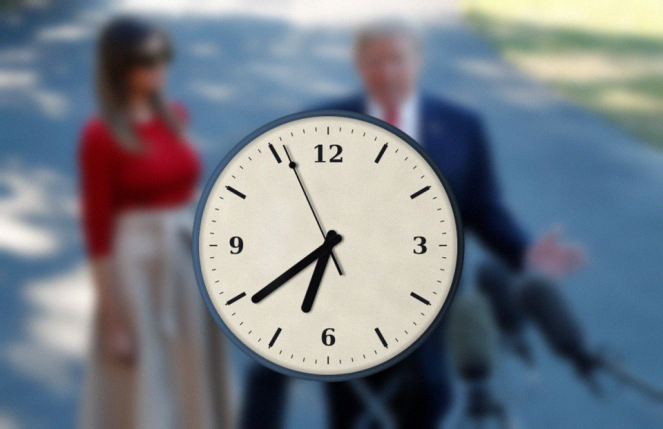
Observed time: 6h38m56s
